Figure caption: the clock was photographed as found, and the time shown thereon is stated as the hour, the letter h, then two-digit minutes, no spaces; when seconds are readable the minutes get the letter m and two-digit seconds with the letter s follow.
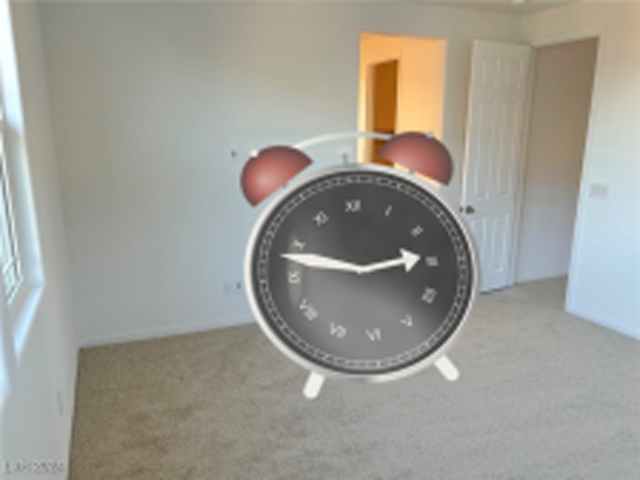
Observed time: 2h48
